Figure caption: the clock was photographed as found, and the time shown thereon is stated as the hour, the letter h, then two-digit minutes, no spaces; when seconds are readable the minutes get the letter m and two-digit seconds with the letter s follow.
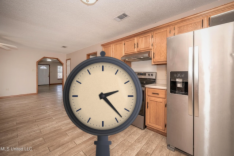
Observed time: 2h23
